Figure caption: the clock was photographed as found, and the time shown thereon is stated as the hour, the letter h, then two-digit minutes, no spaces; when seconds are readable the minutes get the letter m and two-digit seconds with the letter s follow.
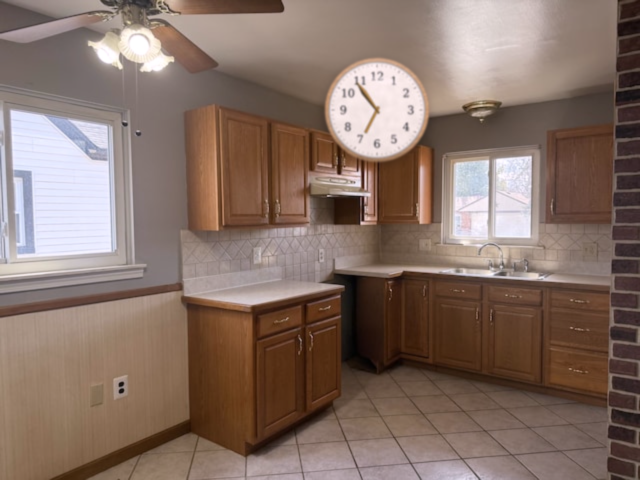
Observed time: 6h54
